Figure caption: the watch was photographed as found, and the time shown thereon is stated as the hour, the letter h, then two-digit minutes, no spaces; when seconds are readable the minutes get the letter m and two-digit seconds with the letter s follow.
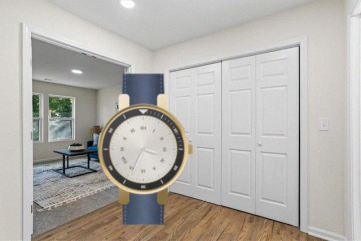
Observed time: 3h34
